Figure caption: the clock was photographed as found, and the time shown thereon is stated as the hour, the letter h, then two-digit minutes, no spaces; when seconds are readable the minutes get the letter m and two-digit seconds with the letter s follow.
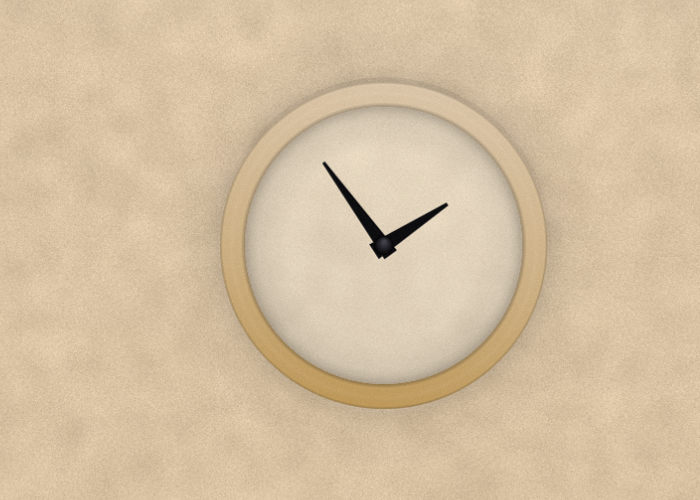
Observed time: 1h54
